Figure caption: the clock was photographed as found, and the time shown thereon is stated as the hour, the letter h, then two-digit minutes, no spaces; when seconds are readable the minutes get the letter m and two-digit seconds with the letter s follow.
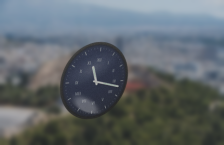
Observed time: 11h17
